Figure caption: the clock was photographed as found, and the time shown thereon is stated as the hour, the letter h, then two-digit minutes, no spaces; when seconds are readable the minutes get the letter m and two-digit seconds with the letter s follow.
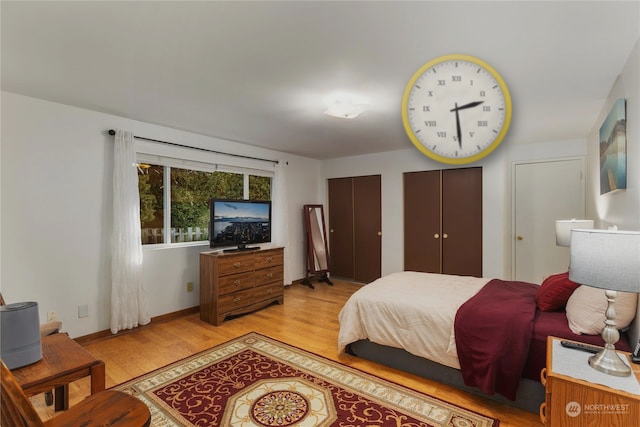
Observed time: 2h29
